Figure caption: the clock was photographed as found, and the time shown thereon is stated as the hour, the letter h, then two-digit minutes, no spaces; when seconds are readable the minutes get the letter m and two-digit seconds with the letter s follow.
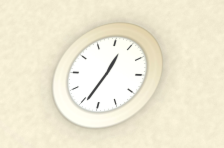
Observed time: 12h34
